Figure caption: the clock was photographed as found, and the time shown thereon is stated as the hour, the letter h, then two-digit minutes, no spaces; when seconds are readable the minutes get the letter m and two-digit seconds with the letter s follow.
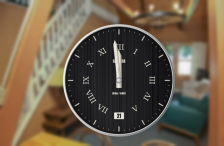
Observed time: 11h59
